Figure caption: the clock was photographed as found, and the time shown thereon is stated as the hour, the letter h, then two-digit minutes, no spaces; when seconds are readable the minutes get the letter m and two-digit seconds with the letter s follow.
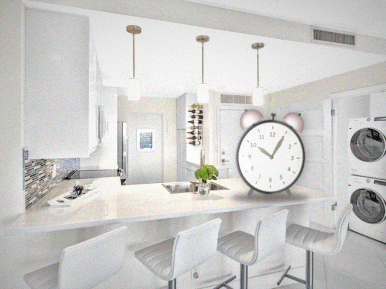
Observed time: 10h05
